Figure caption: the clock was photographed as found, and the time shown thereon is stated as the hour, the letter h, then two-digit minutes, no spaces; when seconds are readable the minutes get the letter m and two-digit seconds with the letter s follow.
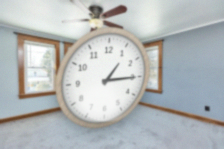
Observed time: 1h15
